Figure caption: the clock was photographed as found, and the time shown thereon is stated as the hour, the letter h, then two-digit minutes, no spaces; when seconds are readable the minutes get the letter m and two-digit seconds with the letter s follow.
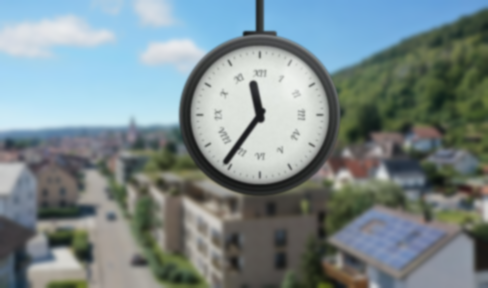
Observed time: 11h36
